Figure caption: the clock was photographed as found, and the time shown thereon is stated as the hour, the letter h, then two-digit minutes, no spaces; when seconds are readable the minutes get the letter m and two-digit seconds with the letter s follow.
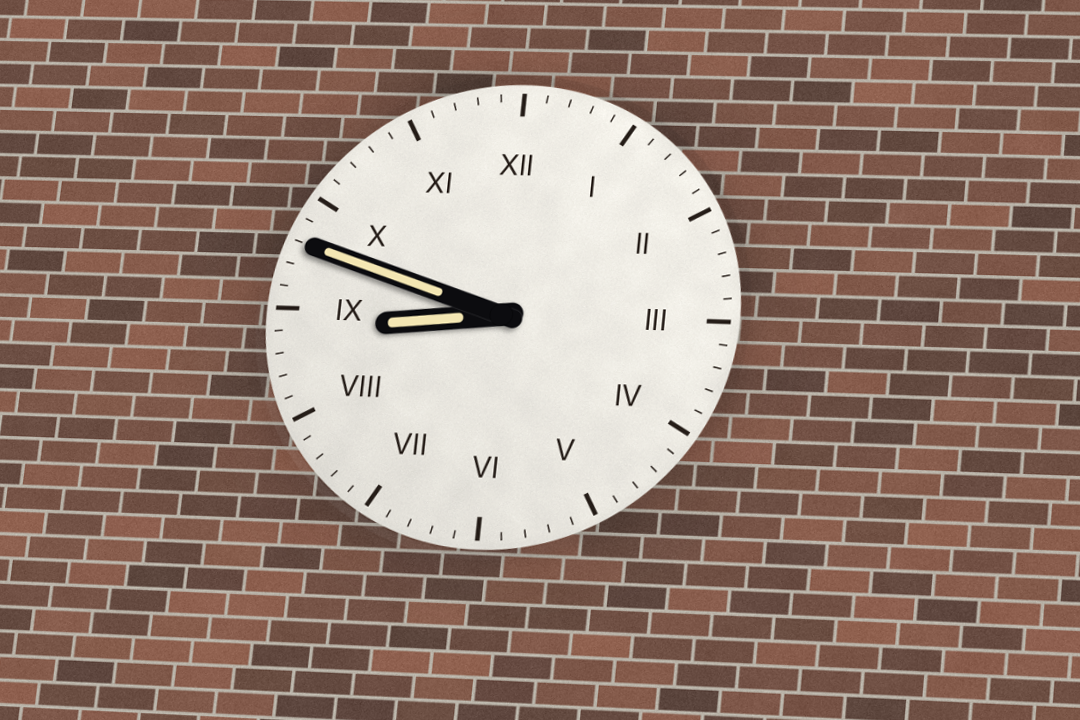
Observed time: 8h48
